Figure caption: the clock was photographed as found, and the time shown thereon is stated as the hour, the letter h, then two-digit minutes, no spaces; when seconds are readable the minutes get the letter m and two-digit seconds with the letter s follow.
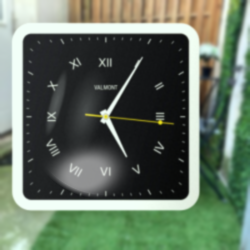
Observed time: 5h05m16s
